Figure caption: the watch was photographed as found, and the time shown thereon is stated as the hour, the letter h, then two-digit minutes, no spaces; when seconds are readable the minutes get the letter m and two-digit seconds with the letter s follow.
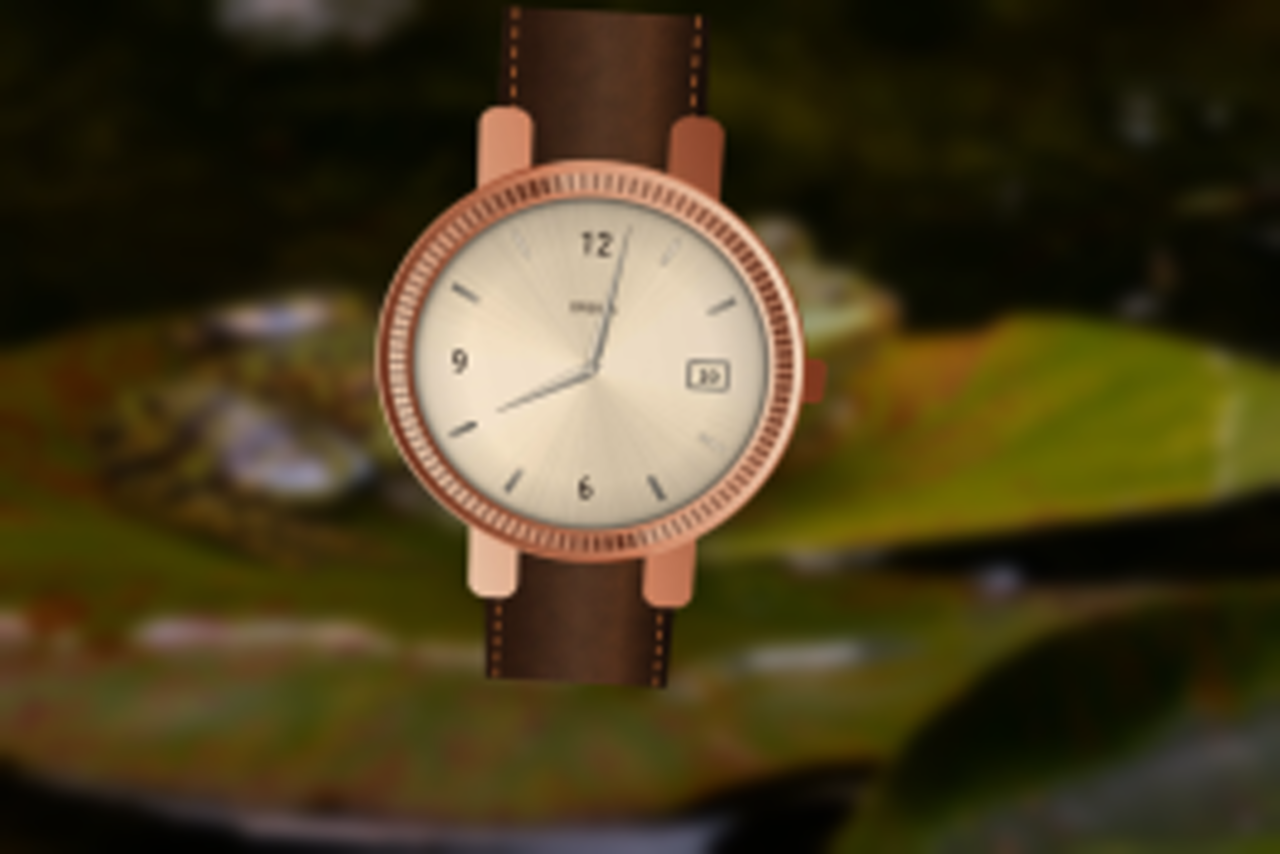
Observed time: 8h02
